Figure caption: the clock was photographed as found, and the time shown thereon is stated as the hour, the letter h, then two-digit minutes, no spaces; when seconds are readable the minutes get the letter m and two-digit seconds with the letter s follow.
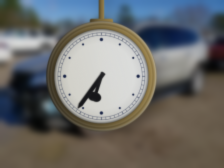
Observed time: 6h36
